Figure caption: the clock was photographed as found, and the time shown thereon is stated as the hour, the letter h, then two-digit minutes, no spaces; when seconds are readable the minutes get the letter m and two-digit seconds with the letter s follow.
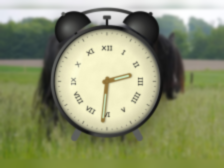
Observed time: 2h31
